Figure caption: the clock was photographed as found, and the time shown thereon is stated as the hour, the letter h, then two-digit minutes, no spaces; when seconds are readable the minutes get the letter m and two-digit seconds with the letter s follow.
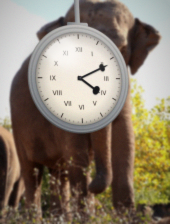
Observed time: 4h11
